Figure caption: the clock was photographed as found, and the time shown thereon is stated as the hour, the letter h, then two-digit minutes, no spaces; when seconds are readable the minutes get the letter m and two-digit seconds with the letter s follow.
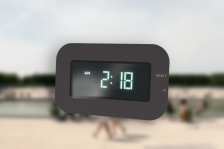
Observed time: 2h18
